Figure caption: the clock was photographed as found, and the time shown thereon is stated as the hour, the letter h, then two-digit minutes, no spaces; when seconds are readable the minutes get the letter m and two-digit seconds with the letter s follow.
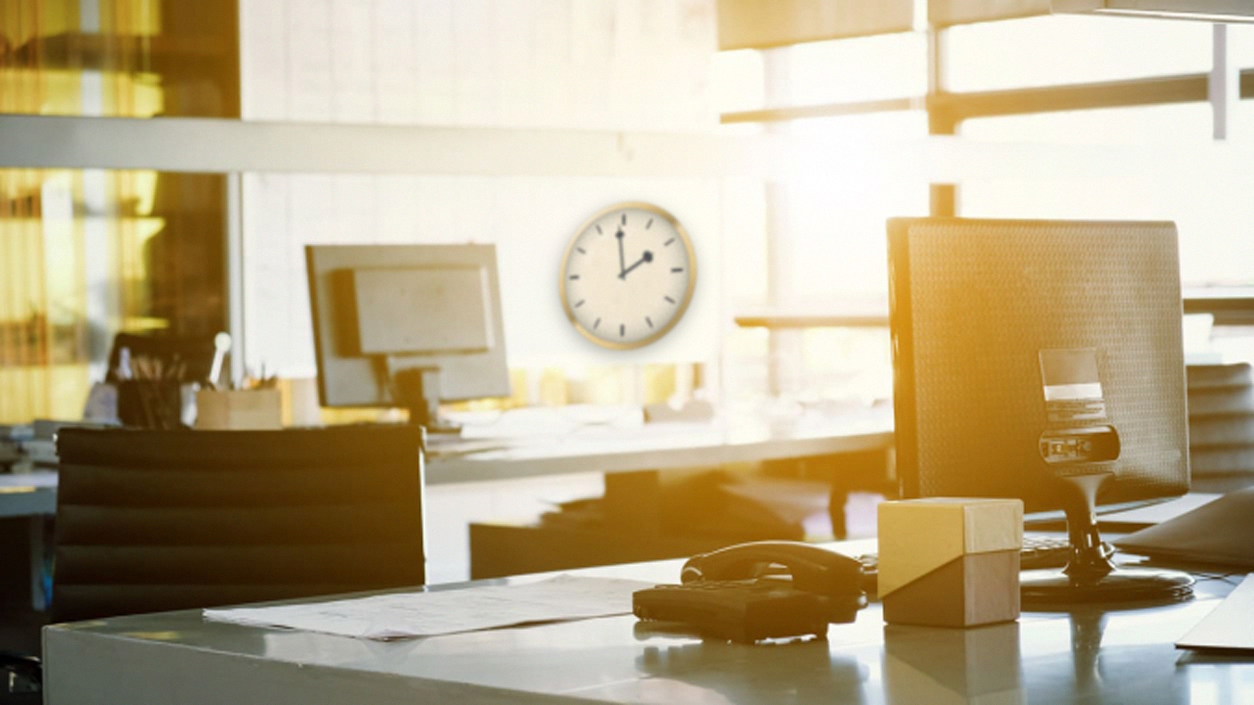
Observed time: 1h59
